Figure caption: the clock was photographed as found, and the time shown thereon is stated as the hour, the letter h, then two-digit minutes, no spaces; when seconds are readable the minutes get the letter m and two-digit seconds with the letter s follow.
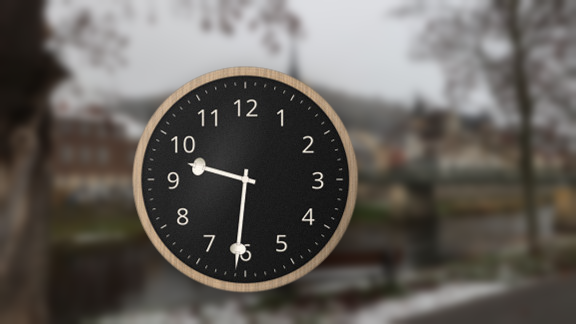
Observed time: 9h31
